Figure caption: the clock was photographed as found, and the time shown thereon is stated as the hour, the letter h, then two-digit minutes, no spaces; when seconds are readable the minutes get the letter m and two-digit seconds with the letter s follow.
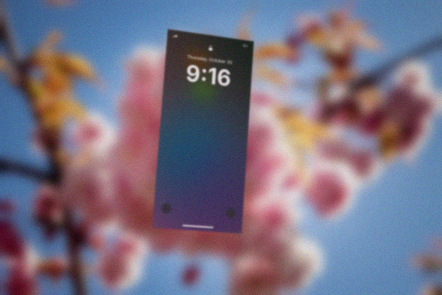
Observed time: 9h16
